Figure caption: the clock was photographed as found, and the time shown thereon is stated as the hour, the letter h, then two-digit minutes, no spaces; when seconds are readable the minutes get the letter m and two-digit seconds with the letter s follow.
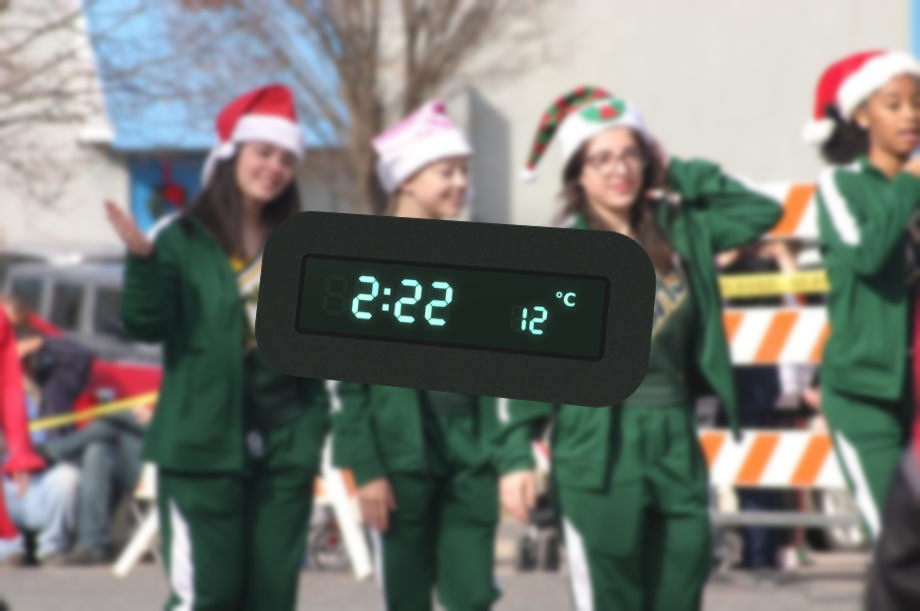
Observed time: 2h22
